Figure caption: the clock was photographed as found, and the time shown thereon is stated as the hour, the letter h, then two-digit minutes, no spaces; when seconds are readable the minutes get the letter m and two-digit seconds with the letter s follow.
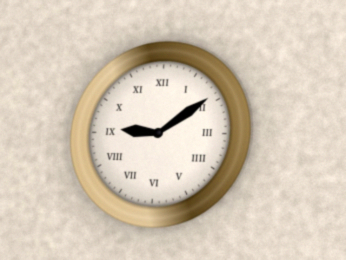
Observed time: 9h09
